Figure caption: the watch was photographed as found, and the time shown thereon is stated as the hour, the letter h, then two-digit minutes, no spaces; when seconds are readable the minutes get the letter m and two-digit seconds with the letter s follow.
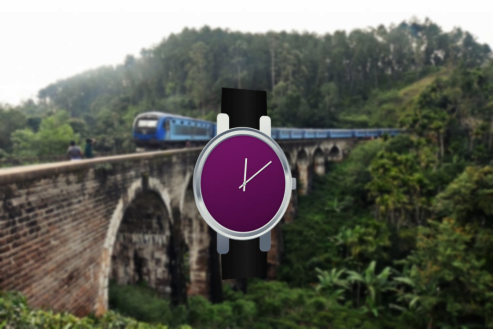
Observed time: 12h09
